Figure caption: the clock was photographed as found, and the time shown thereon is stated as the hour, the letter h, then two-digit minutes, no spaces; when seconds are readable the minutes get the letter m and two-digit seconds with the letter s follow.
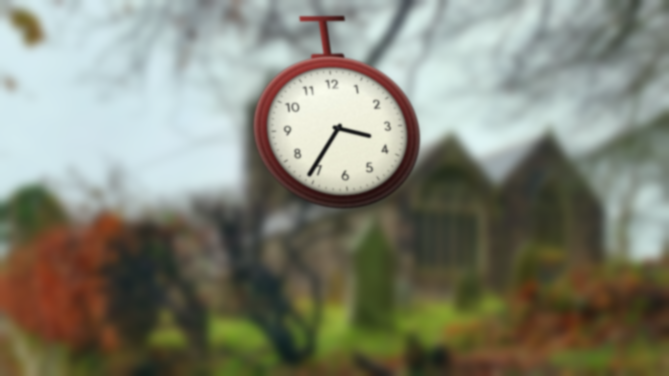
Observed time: 3h36
